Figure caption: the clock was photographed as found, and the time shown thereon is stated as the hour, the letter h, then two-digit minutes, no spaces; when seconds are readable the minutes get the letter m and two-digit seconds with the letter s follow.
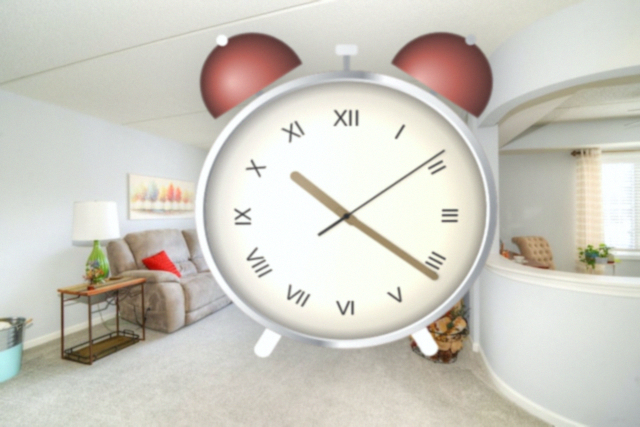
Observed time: 10h21m09s
